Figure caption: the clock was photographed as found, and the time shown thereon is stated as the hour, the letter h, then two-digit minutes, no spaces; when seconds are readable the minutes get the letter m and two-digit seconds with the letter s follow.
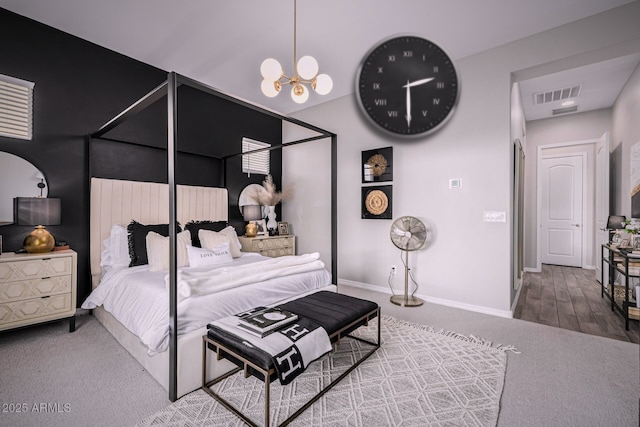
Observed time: 2h30
